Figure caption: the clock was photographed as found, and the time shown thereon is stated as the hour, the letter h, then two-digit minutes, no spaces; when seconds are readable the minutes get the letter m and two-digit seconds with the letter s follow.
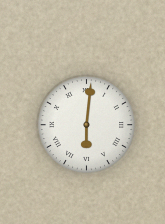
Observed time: 6h01
